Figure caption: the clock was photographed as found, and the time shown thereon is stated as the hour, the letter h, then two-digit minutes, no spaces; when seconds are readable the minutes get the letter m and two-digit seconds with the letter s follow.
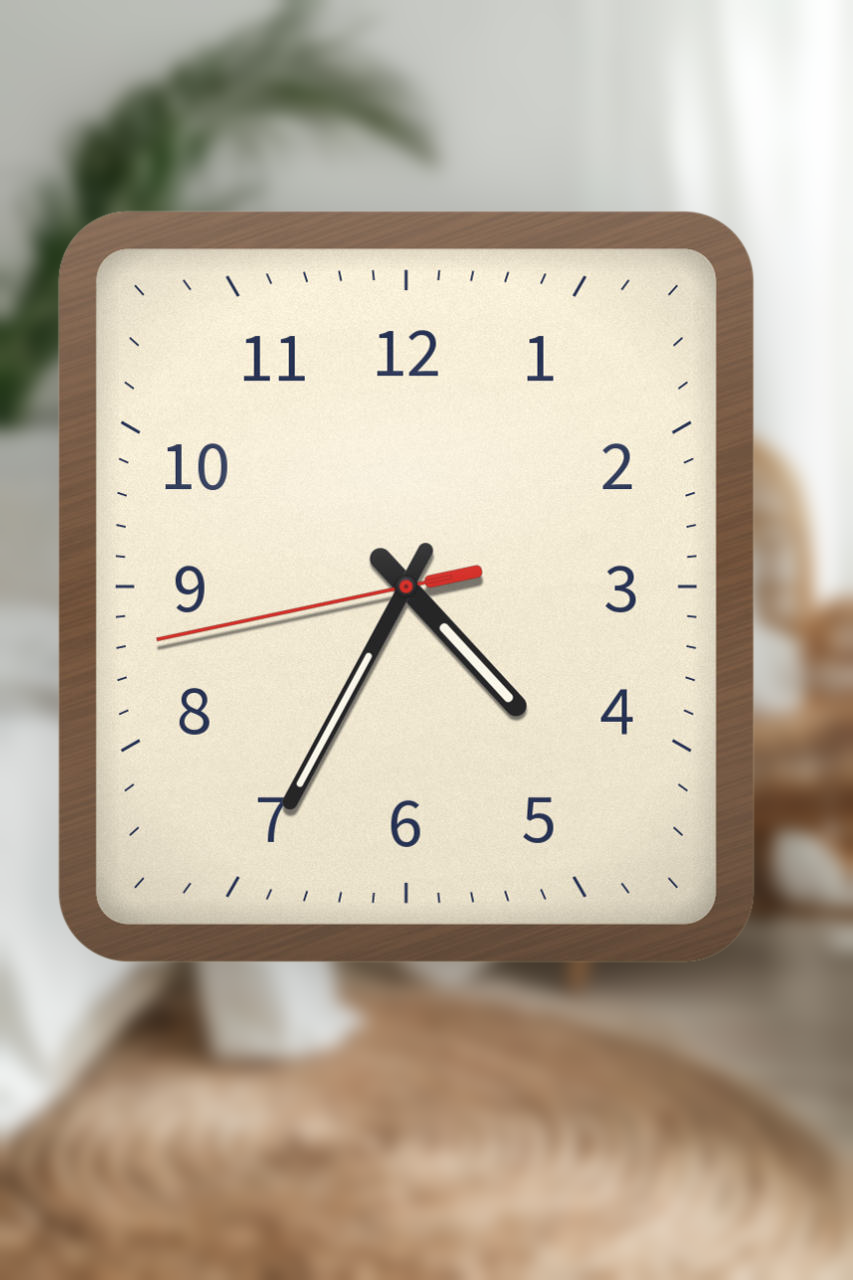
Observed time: 4h34m43s
